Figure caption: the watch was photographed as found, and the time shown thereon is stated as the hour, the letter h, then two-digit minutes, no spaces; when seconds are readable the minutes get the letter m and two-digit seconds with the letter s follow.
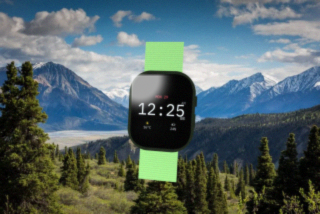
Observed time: 12h25
